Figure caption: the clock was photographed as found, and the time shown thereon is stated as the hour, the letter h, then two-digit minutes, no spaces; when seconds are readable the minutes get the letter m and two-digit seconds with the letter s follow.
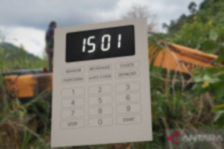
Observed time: 15h01
